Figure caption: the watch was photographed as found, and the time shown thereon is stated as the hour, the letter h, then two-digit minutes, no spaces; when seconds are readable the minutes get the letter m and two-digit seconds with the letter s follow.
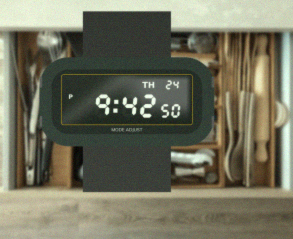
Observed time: 9h42m50s
